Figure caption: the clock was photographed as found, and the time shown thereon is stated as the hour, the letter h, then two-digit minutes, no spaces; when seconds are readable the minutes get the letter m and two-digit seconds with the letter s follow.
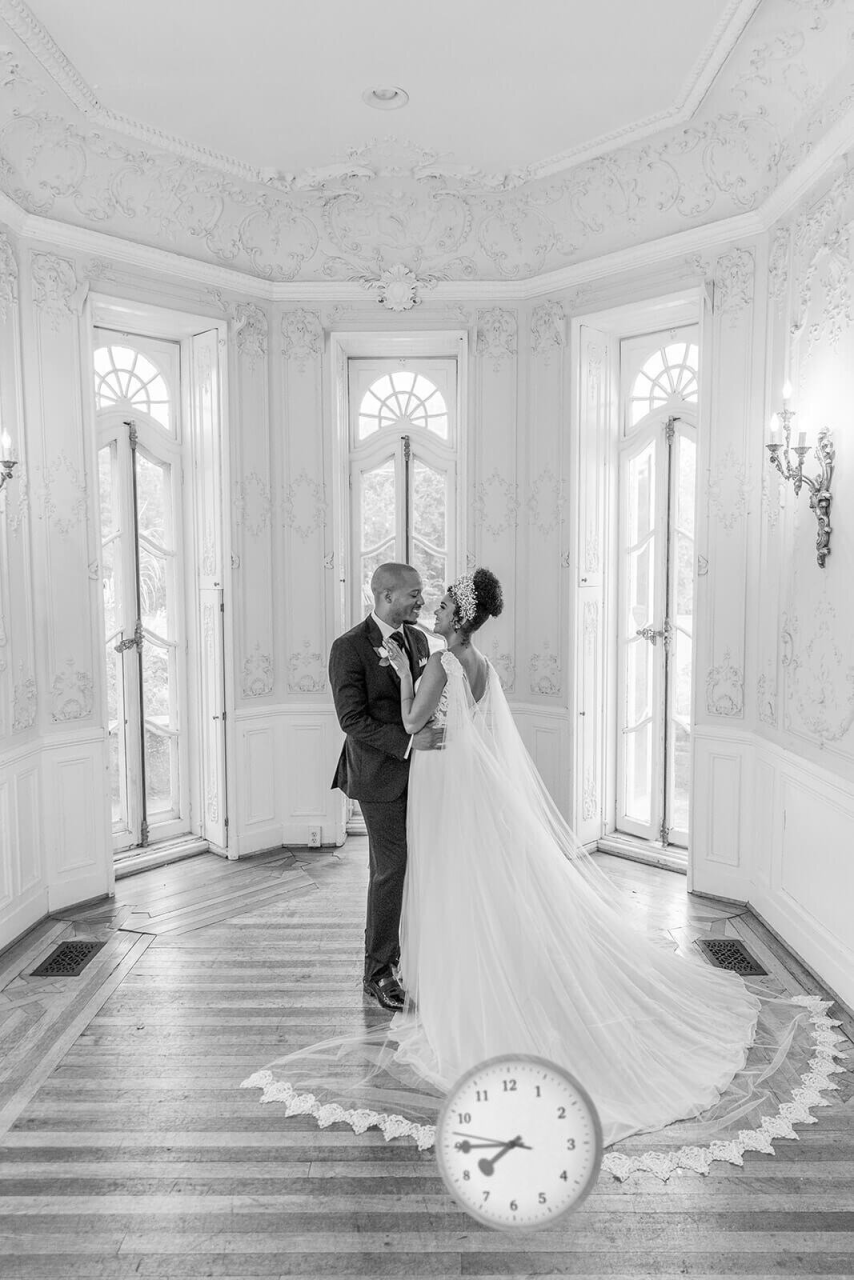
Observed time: 7h44m47s
